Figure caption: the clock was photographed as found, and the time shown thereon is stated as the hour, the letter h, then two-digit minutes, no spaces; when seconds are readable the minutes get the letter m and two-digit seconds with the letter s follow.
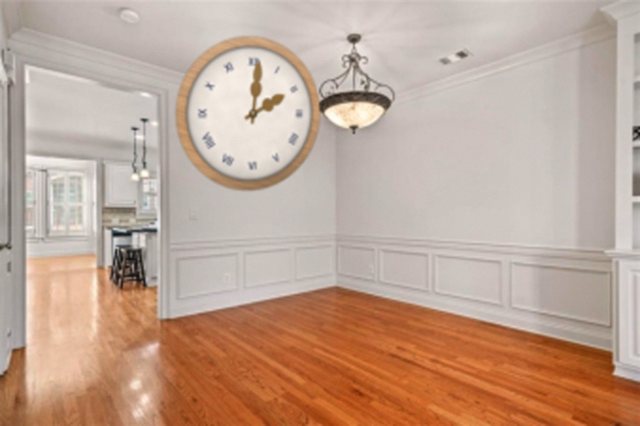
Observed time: 2h01
